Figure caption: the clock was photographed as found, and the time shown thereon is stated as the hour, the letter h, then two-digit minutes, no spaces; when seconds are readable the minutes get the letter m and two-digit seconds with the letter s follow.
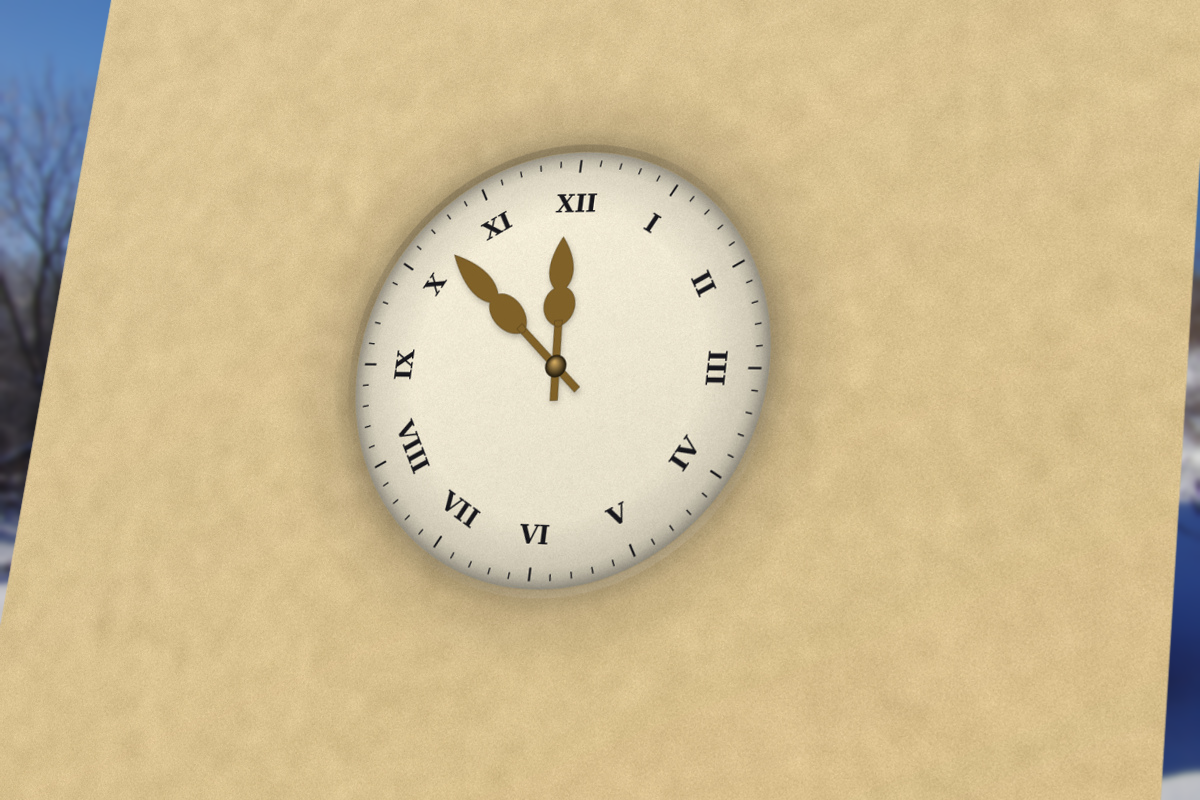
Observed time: 11h52
